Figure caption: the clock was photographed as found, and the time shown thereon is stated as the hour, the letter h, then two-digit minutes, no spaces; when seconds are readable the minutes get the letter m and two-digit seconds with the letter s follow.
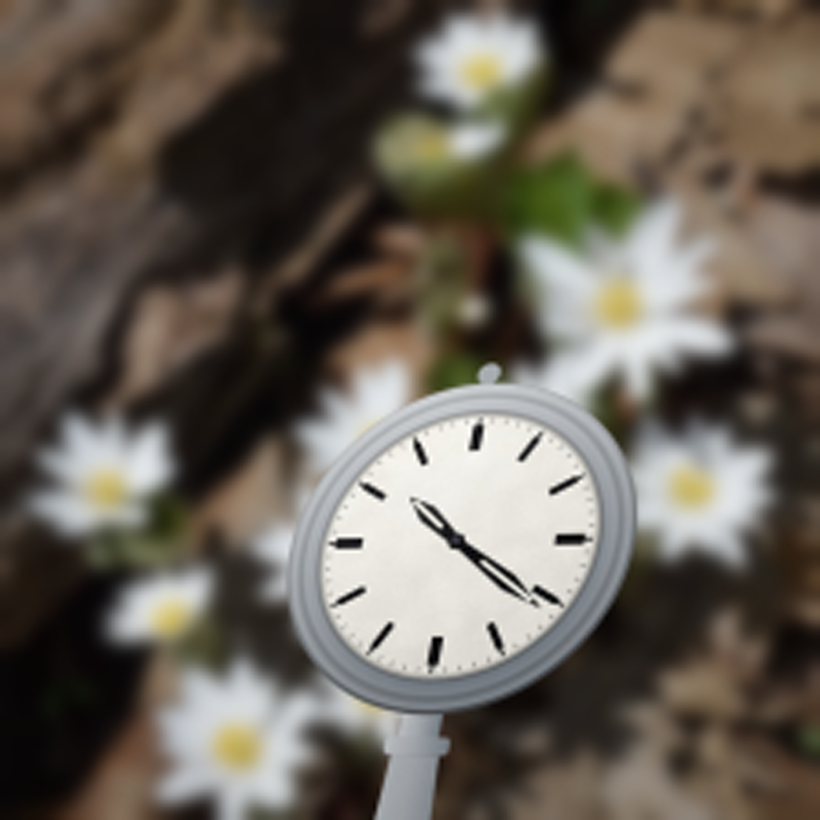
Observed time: 10h21
